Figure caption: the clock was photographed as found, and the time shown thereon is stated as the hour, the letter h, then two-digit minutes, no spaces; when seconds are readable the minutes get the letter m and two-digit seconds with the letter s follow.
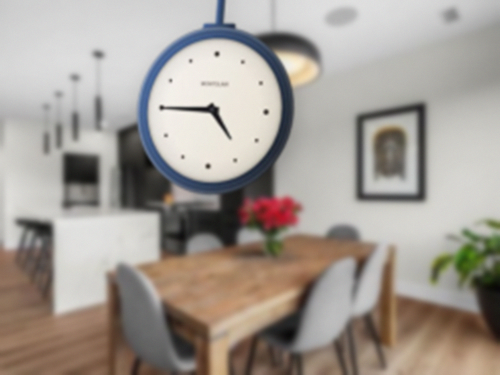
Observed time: 4h45
